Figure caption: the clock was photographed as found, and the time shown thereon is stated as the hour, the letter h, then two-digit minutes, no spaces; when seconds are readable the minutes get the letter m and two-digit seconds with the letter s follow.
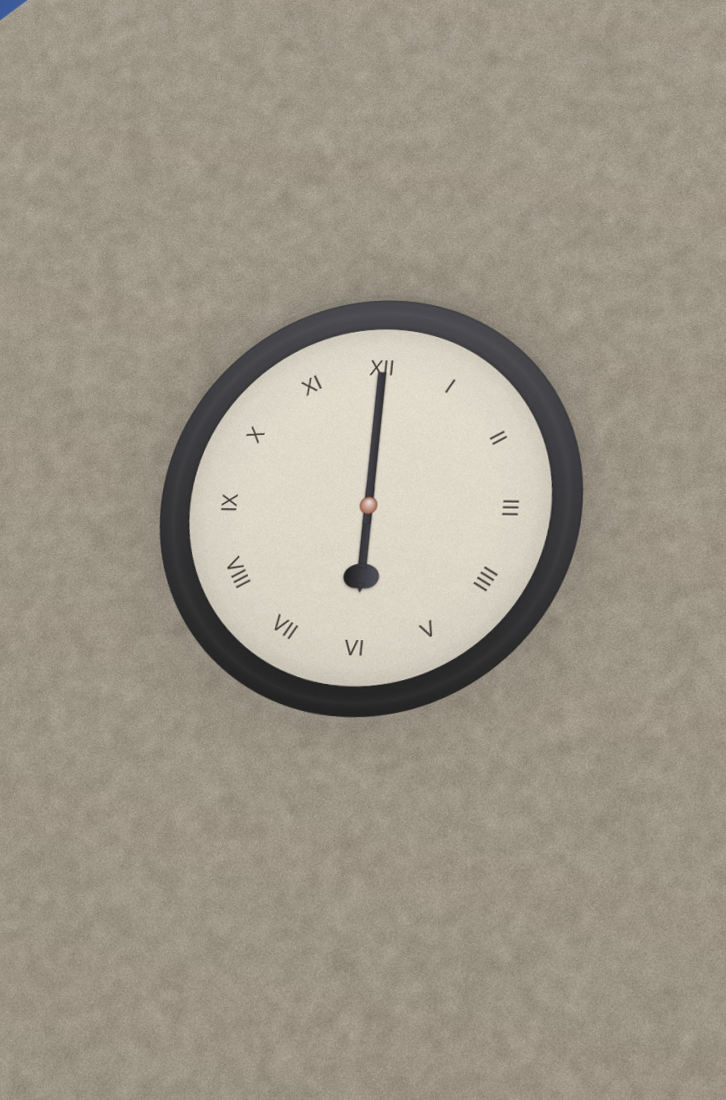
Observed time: 6h00
